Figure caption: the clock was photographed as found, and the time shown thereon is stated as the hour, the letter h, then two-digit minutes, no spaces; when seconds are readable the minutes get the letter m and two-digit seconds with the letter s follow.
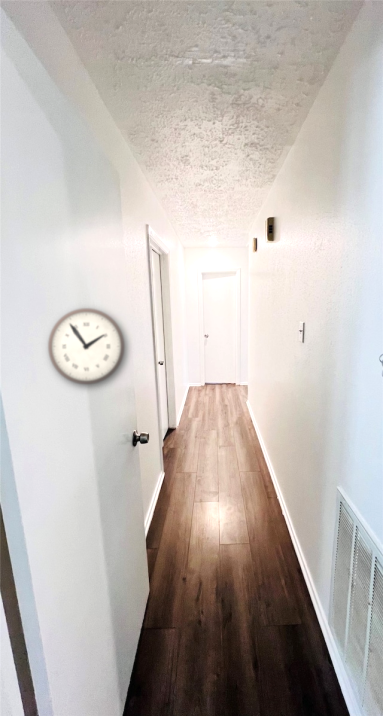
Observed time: 1h54
